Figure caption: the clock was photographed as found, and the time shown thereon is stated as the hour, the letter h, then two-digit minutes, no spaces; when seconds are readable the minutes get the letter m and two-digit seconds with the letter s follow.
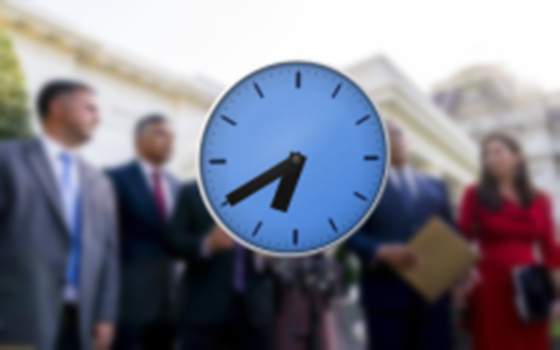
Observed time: 6h40
